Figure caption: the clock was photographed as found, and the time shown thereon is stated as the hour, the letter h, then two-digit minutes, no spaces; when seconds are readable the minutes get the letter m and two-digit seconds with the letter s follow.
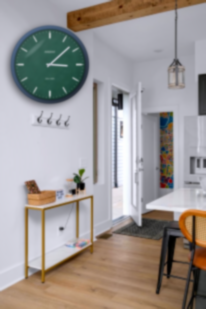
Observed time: 3h08
